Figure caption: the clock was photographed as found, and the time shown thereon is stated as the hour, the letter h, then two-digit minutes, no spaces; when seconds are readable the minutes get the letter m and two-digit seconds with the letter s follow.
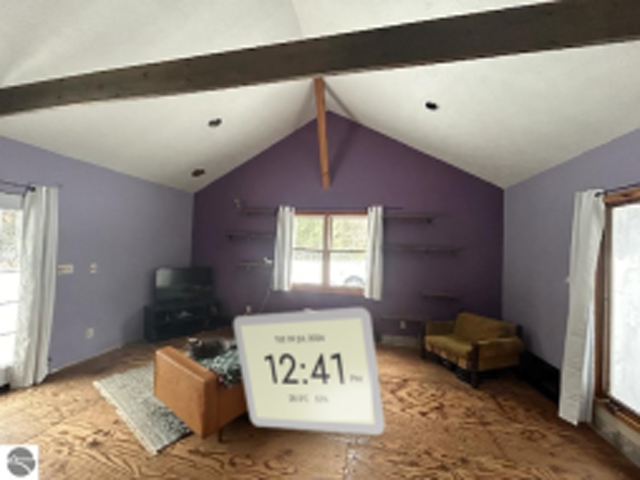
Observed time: 12h41
